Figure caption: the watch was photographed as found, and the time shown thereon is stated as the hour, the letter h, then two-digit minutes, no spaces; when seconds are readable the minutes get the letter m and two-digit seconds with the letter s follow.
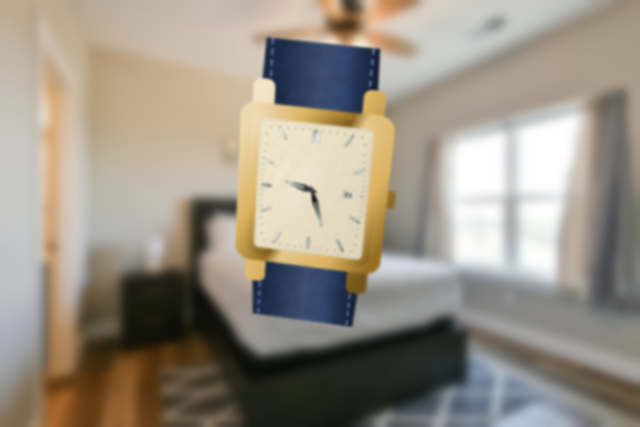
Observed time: 9h27
